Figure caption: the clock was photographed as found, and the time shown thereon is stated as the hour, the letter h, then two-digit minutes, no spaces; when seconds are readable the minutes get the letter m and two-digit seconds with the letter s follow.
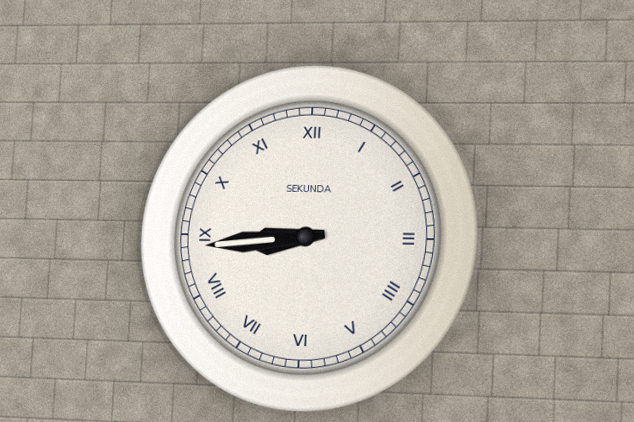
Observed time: 8h44
